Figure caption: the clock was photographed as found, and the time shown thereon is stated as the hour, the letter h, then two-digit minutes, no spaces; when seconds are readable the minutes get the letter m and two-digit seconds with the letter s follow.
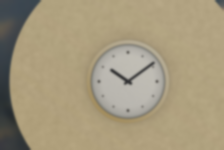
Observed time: 10h09
